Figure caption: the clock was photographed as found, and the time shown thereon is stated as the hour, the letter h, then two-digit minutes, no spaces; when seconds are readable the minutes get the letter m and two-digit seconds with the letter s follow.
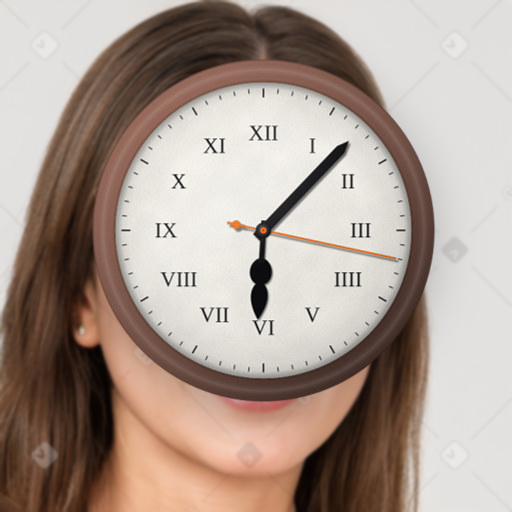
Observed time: 6h07m17s
